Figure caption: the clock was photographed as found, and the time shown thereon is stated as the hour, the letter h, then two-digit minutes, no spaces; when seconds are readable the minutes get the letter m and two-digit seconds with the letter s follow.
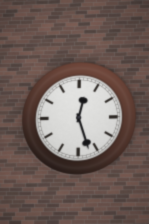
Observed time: 12h27
